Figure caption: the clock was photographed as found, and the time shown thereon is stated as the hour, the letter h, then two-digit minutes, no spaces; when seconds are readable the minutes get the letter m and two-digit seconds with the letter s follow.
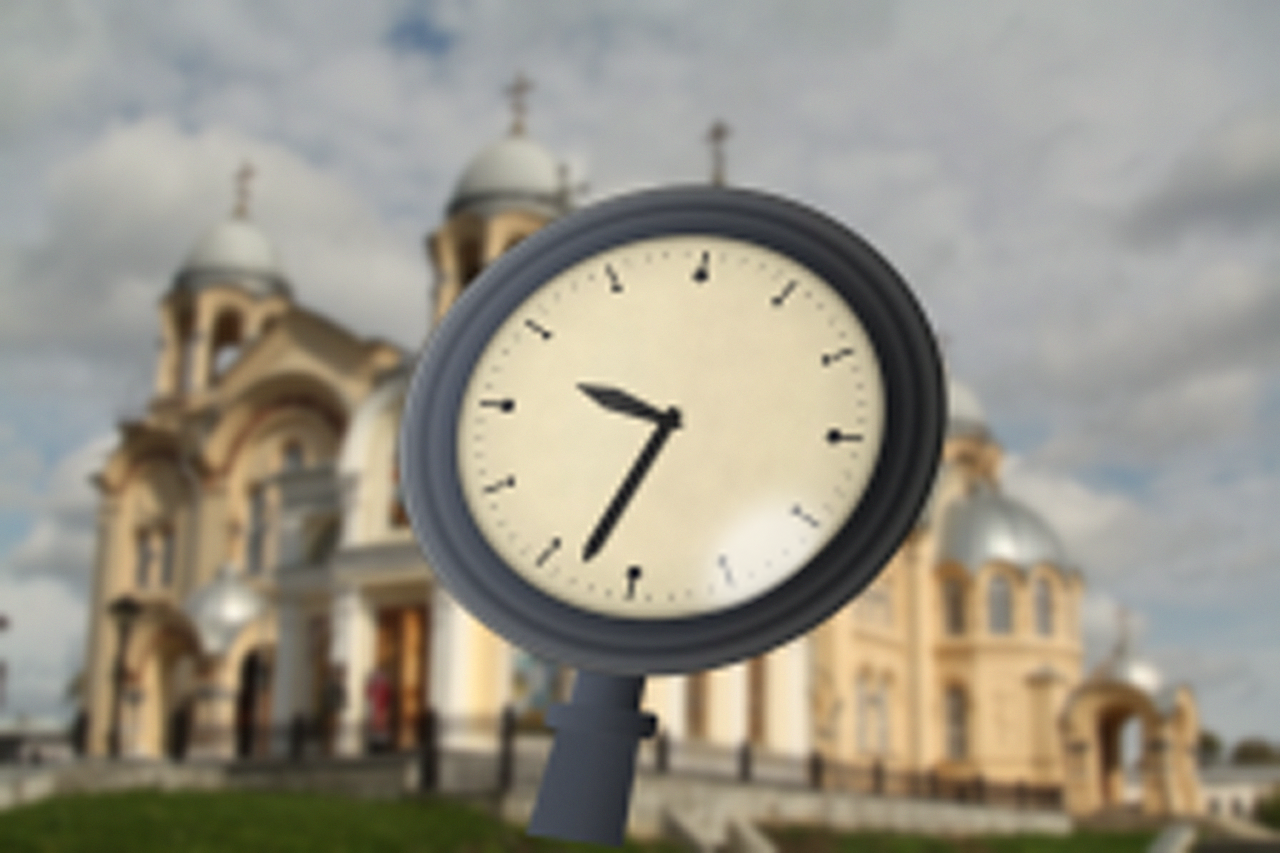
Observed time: 9h33
